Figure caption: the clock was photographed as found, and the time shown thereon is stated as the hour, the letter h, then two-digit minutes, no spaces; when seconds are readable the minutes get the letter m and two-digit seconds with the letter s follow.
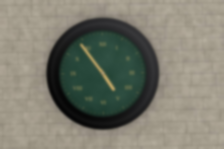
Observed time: 4h54
